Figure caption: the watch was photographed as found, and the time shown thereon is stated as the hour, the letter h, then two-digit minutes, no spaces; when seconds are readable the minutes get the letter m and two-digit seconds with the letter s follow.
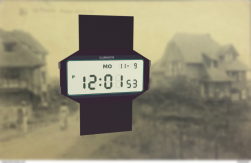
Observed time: 12h01m53s
